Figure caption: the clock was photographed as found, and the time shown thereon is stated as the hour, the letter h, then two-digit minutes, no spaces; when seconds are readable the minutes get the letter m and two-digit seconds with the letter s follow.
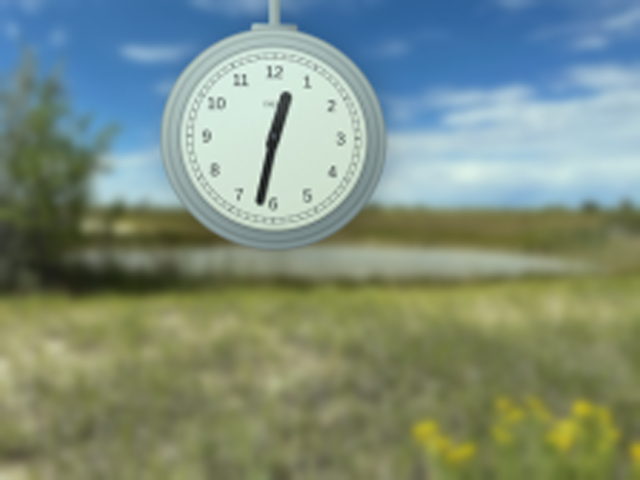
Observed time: 12h32
